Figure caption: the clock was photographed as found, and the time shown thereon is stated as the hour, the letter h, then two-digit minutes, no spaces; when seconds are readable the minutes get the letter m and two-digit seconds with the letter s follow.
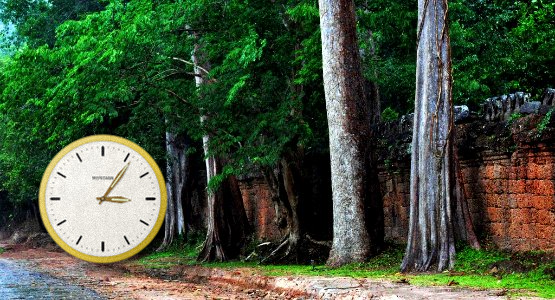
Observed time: 3h06
